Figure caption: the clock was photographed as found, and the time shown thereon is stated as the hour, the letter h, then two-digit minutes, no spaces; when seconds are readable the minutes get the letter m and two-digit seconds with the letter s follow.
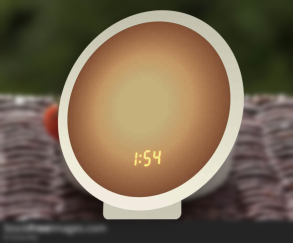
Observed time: 1h54
